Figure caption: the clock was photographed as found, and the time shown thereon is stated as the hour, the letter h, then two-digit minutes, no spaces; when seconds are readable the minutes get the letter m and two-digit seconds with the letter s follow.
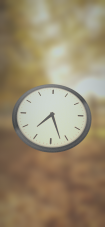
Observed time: 7h27
